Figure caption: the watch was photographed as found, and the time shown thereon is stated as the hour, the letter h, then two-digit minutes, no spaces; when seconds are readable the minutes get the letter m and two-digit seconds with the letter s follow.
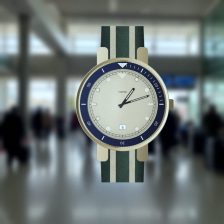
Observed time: 1h12
